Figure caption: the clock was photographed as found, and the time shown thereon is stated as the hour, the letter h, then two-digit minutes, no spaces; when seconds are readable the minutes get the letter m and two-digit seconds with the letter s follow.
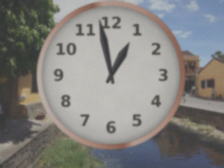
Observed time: 12h58
